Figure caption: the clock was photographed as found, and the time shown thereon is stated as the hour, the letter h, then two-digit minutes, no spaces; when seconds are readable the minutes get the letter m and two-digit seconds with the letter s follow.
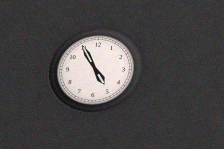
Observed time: 4h55
